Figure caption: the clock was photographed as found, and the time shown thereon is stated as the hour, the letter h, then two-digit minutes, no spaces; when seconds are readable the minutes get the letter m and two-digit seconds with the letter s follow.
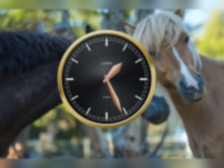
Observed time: 1h26
